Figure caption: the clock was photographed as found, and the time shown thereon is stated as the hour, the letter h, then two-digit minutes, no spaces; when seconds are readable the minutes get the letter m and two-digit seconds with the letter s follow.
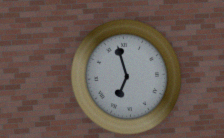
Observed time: 6h58
